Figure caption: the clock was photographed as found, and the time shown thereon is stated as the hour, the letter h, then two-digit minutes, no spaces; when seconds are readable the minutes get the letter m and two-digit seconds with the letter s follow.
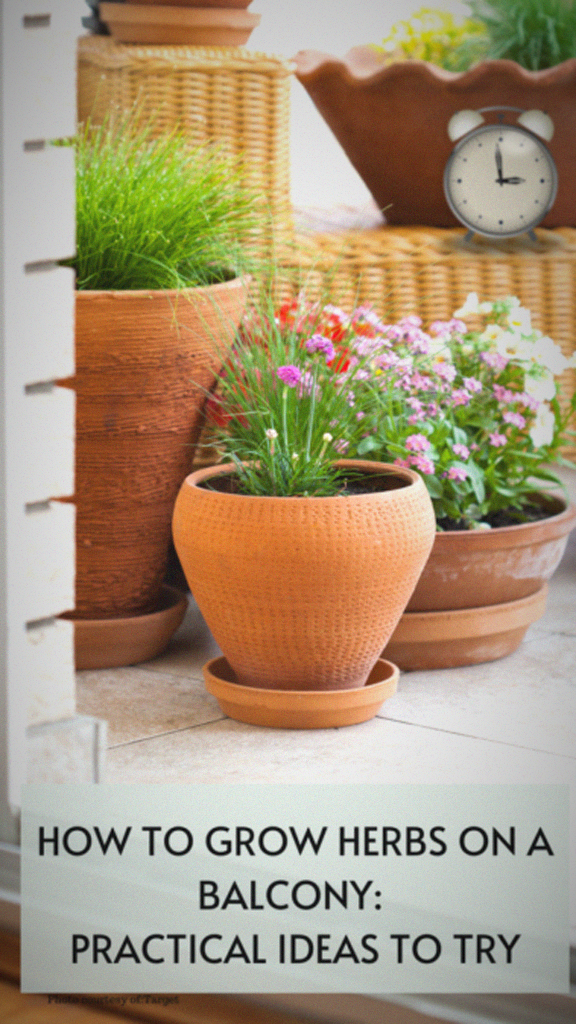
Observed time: 2h59
